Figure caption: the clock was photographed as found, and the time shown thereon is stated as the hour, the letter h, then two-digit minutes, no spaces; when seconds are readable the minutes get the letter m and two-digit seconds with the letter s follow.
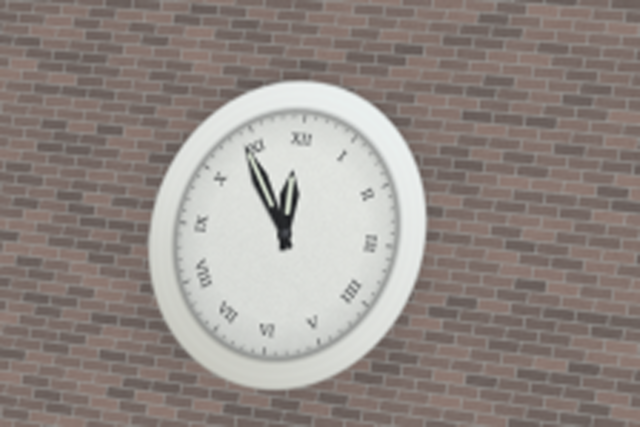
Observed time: 11h54
